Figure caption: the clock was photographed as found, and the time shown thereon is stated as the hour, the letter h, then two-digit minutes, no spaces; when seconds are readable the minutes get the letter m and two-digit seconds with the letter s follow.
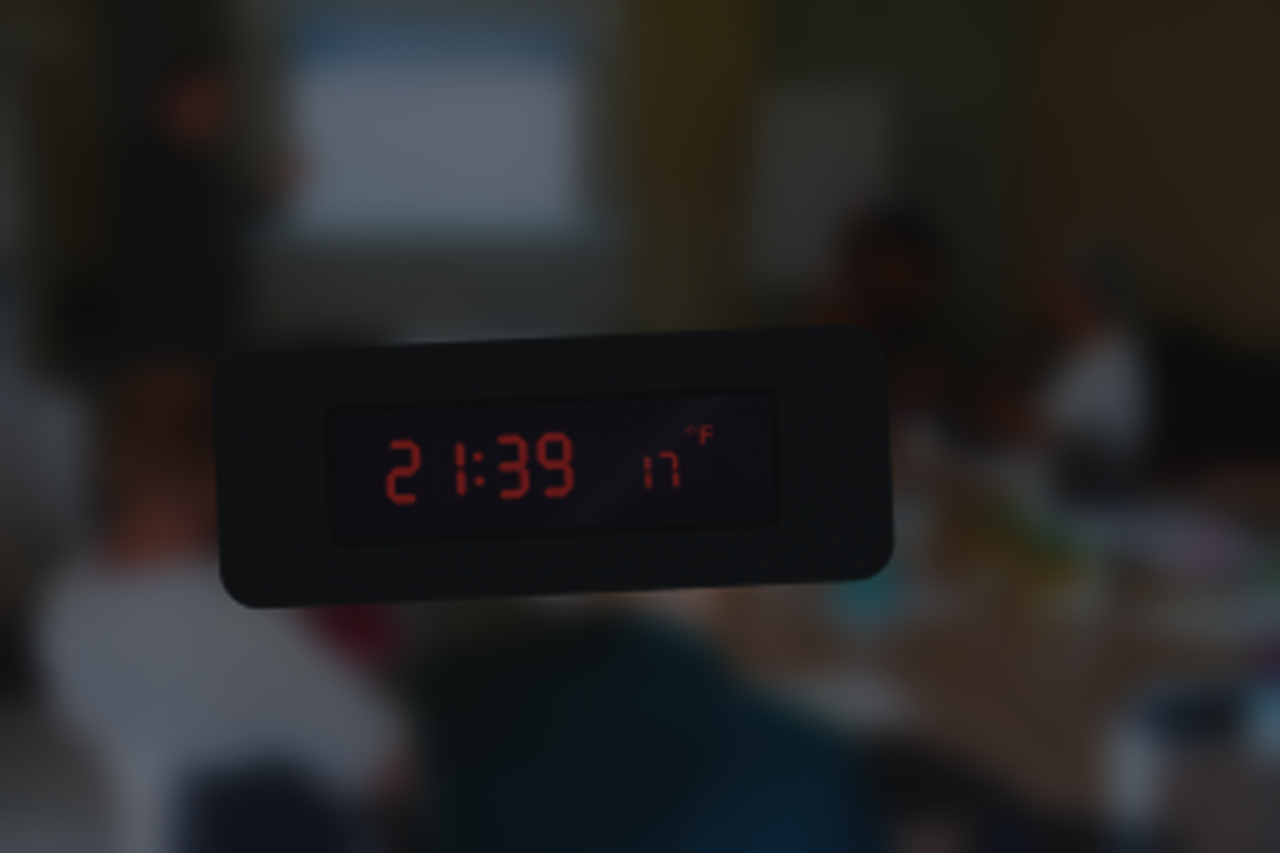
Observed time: 21h39
